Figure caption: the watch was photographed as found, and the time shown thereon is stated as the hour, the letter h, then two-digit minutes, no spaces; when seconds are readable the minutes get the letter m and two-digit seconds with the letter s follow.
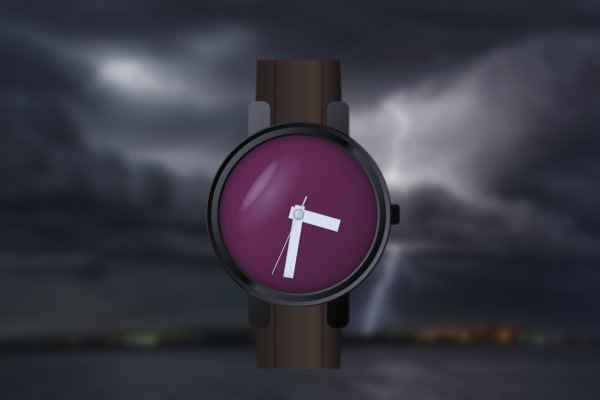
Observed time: 3h31m34s
